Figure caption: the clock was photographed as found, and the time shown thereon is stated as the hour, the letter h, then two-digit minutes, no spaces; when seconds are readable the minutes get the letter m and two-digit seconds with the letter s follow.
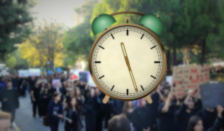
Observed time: 11h27
